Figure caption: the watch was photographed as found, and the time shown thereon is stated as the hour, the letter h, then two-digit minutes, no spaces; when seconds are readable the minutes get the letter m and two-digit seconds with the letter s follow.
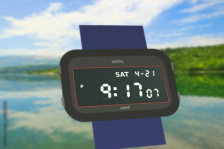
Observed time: 9h17m07s
